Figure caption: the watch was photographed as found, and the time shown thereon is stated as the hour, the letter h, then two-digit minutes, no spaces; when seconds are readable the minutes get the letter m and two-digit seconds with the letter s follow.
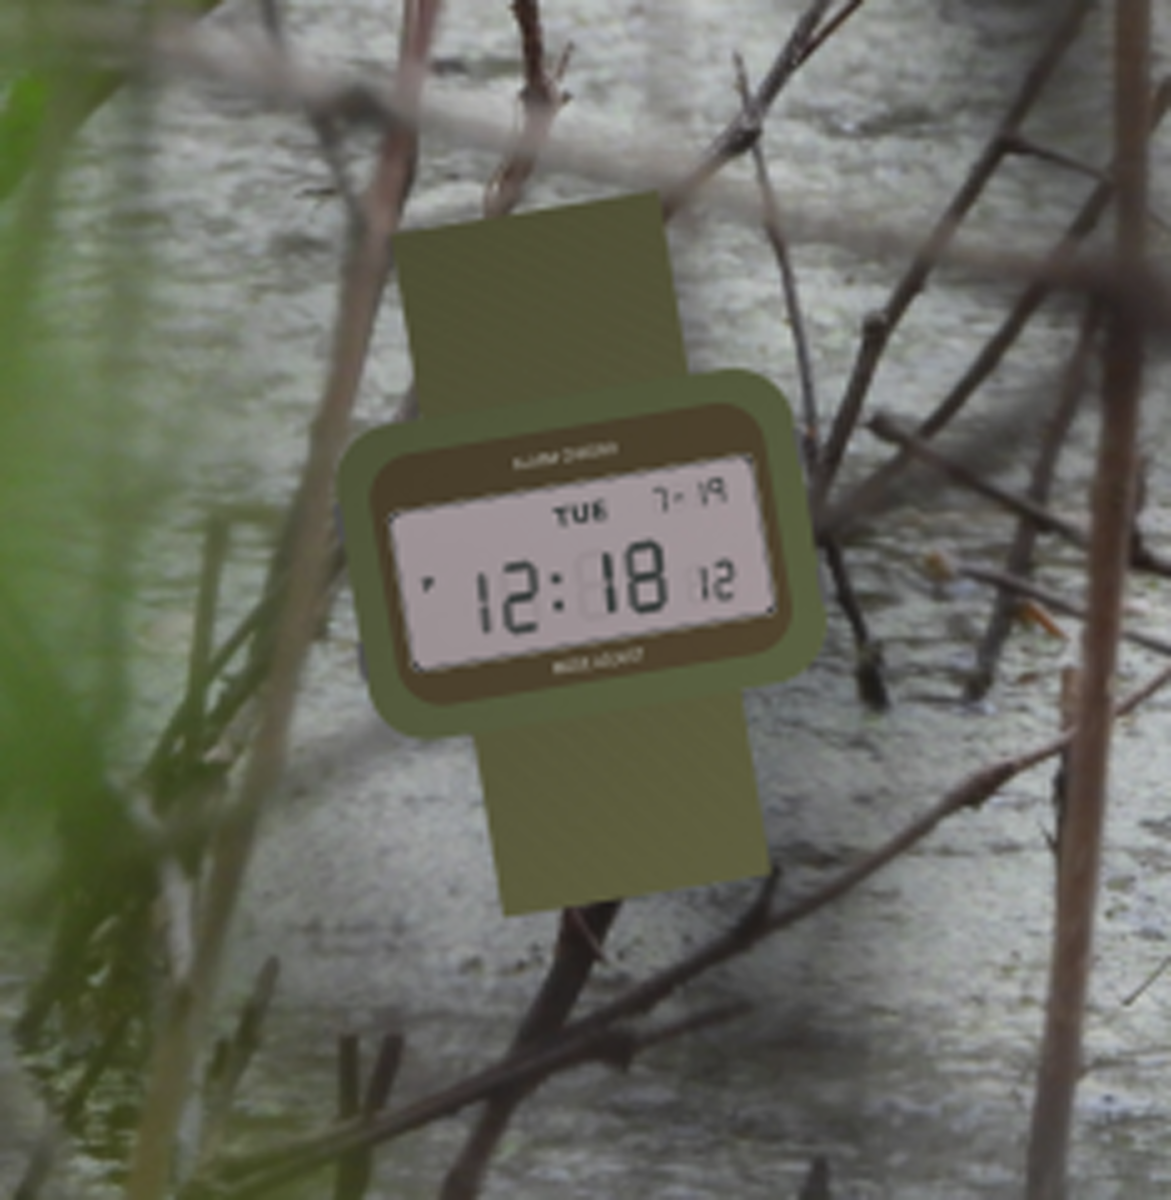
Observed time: 12h18m12s
